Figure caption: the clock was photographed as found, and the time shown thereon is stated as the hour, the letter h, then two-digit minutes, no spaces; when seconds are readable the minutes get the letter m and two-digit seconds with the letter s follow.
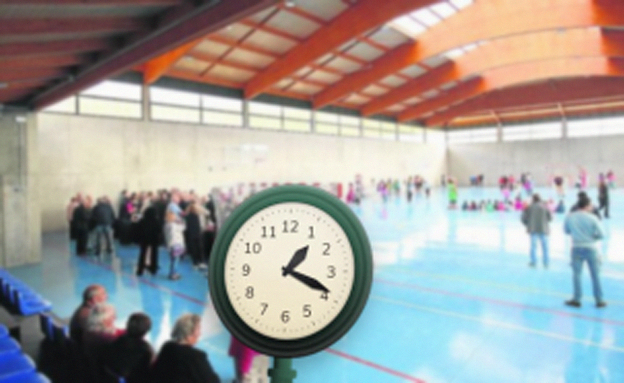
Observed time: 1h19
